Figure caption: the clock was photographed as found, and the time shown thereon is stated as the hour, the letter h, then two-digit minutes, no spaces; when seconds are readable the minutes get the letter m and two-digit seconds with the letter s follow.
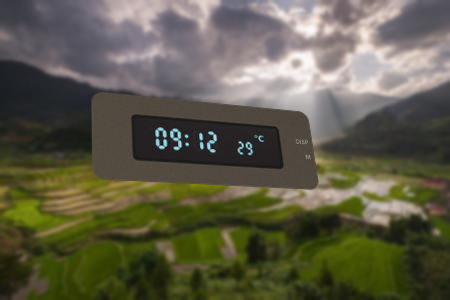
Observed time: 9h12
